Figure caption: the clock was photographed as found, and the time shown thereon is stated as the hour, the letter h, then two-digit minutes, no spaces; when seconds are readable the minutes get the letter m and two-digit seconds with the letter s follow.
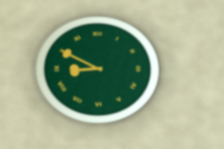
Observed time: 8h50
